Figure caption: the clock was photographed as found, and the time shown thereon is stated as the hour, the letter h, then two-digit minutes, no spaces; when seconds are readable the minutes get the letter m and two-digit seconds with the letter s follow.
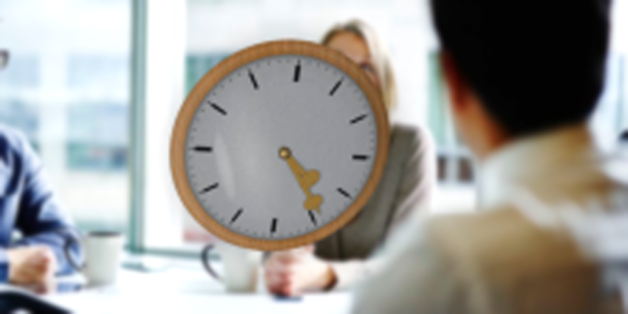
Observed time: 4h24
